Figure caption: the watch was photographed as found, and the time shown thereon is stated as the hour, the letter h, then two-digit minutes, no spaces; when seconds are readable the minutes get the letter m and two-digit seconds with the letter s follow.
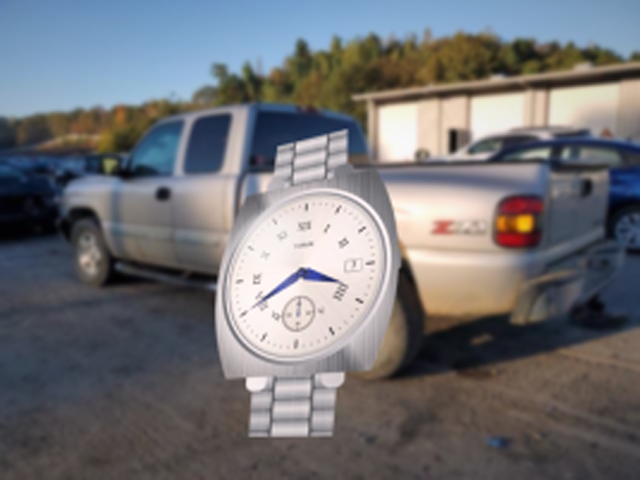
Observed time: 3h40
